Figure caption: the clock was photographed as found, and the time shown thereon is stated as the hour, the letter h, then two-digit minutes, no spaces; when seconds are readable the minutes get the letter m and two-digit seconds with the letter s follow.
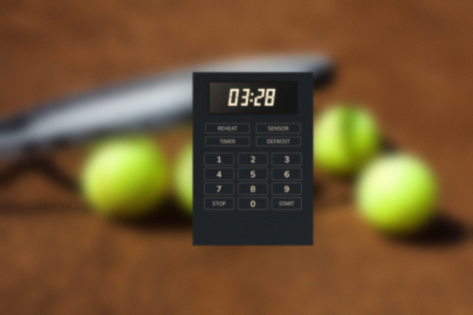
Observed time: 3h28
